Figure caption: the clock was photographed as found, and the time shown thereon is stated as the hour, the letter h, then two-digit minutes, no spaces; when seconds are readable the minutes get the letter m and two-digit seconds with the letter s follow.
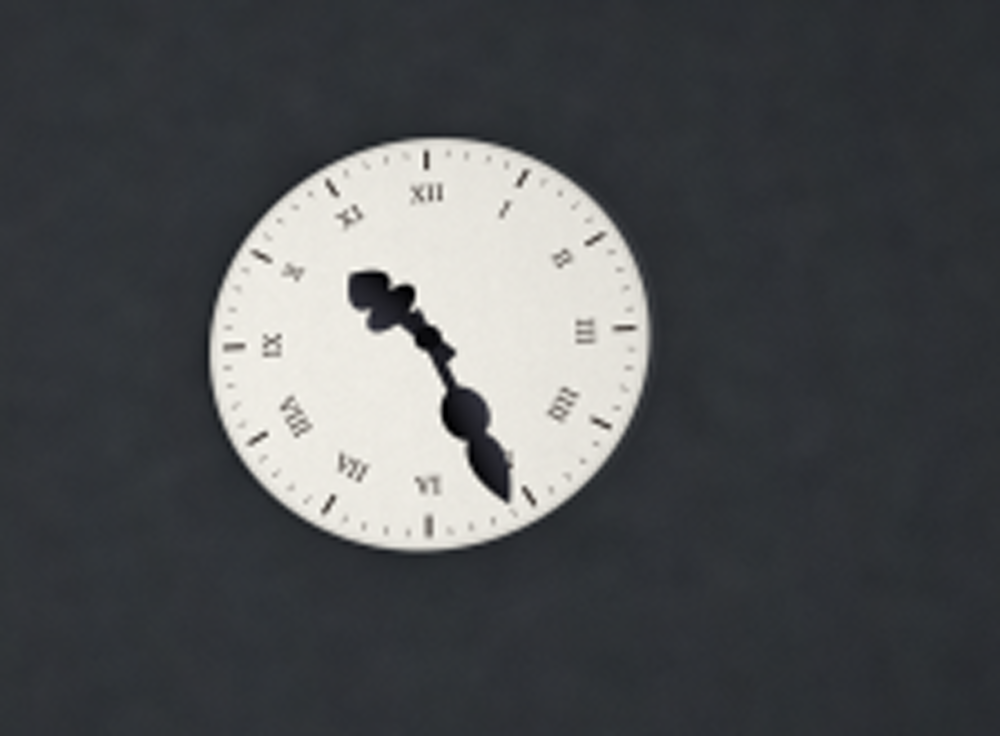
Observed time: 10h26
